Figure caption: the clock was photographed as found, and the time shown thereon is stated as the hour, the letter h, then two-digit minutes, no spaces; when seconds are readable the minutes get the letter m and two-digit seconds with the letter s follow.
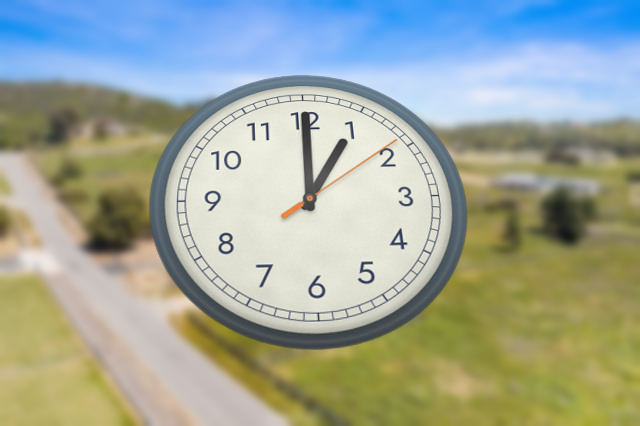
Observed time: 1h00m09s
